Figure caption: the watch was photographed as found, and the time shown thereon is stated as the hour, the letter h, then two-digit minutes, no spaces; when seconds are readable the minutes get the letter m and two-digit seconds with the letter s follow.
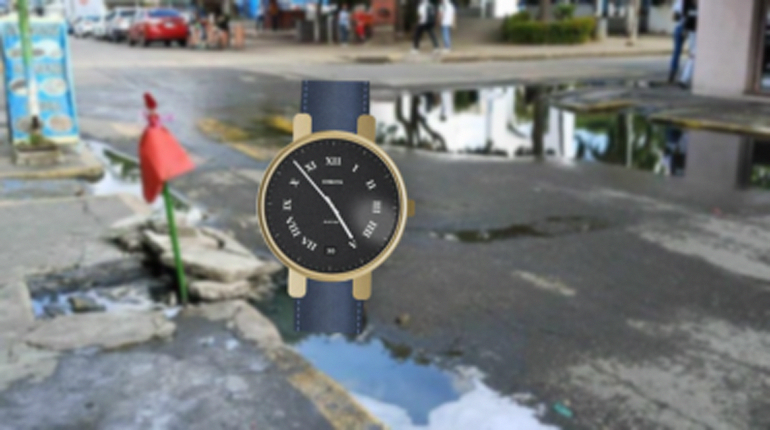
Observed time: 4h53
